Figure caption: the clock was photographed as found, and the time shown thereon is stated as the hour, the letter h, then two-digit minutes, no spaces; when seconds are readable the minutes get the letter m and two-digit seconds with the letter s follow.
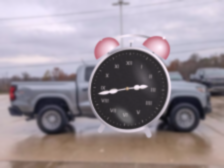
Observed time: 2h43
